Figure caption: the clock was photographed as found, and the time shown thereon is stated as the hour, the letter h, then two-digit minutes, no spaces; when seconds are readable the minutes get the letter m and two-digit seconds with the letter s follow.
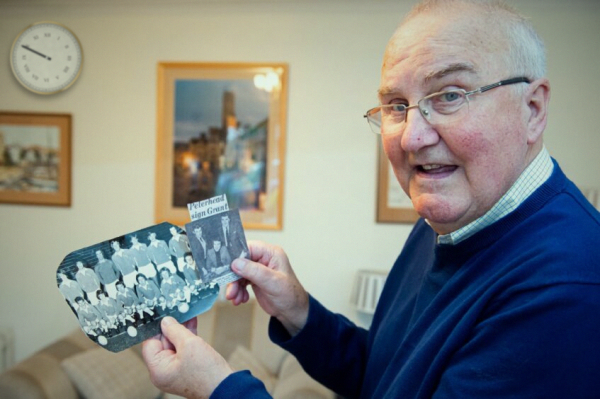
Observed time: 9h49
